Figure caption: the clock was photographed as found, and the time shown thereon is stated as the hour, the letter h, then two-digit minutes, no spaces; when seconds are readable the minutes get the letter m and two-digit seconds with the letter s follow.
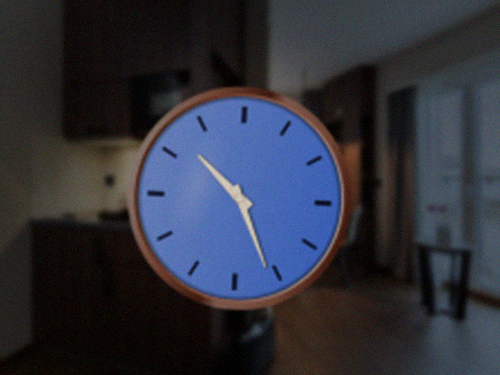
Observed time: 10h26
